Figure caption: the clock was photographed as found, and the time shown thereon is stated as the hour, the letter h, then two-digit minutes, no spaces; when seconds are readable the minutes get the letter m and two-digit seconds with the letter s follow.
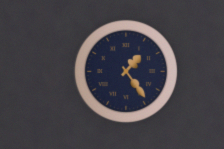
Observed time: 1h24
